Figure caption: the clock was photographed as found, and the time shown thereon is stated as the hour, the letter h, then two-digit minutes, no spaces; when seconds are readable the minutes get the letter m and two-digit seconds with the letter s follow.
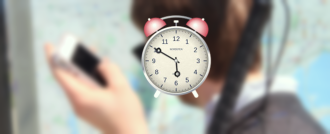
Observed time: 5h50
